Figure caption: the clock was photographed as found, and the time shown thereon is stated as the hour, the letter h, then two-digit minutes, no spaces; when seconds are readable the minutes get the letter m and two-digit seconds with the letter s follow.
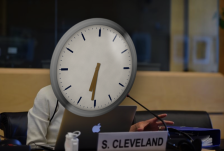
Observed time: 6h31
